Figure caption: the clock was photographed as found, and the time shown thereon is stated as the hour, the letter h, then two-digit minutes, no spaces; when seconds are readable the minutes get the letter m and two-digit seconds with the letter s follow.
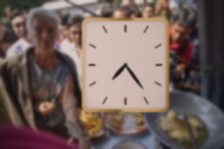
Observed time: 7h24
